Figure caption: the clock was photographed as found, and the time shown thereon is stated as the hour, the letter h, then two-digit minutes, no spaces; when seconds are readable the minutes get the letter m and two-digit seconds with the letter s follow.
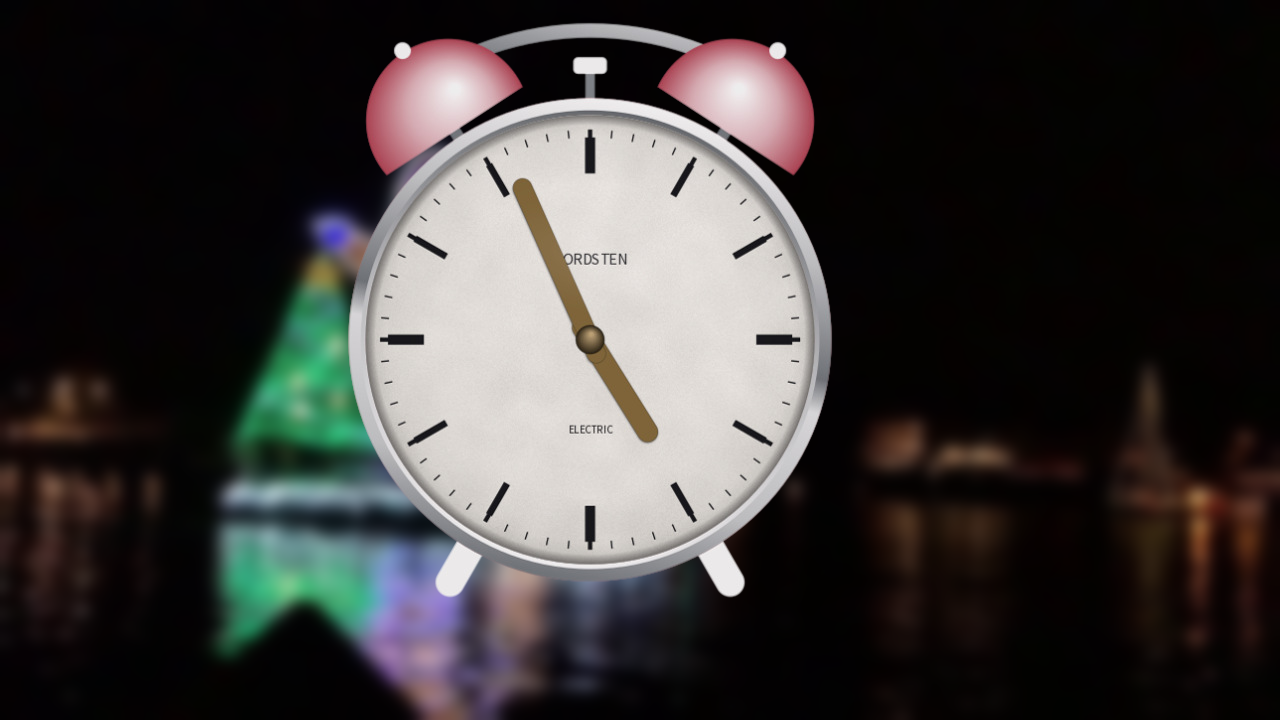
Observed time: 4h56
